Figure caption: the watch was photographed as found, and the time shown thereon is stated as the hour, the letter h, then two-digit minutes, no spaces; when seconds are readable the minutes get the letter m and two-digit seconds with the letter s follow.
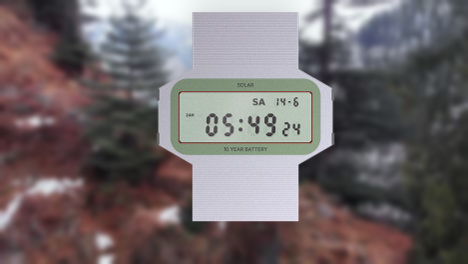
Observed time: 5h49m24s
